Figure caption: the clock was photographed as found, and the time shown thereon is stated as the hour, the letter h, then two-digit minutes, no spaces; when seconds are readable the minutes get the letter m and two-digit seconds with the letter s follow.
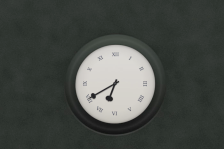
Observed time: 6h40
